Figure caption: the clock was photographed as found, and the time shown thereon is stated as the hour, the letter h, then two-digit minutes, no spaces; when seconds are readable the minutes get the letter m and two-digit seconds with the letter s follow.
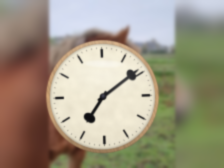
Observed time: 7h09
